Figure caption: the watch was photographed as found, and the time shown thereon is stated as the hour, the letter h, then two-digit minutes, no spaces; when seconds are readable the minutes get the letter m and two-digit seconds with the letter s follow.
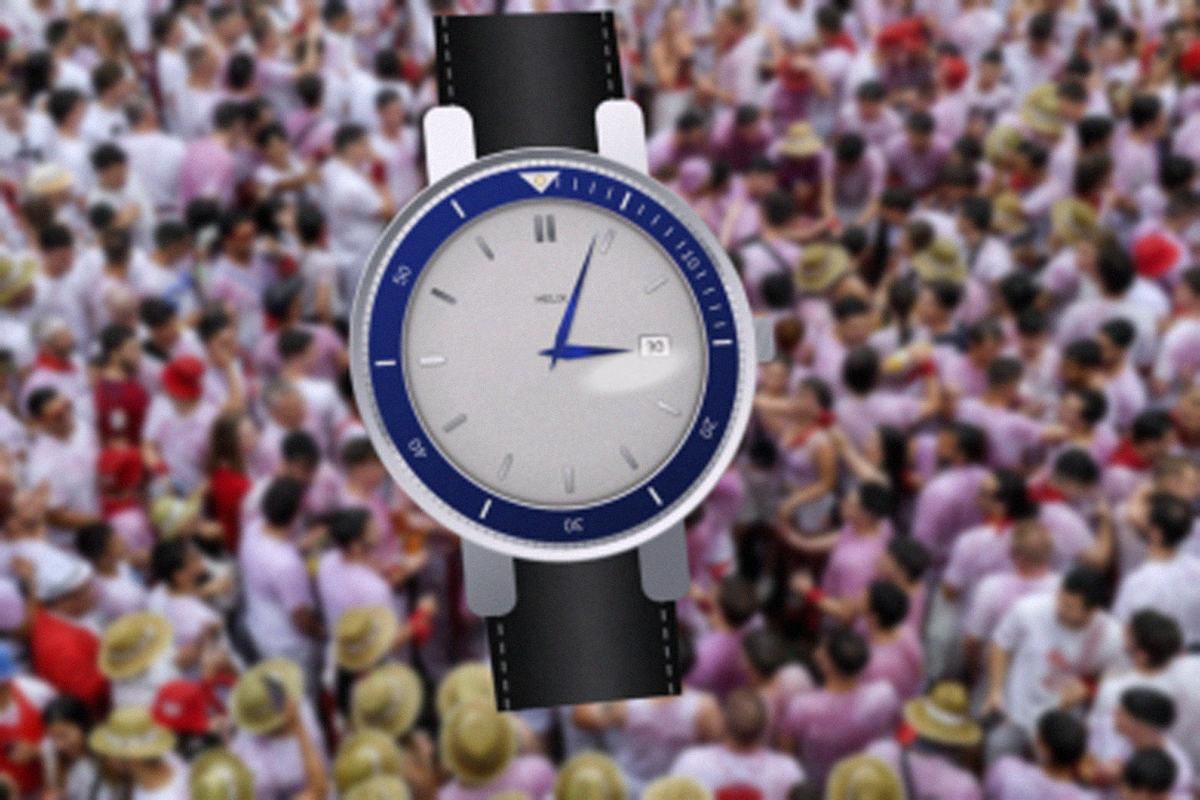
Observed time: 3h04
